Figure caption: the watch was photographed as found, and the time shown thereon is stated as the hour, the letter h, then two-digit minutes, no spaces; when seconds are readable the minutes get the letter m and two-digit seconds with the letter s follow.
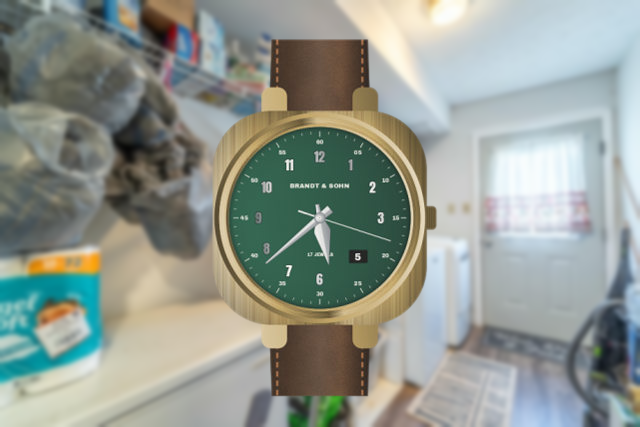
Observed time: 5h38m18s
